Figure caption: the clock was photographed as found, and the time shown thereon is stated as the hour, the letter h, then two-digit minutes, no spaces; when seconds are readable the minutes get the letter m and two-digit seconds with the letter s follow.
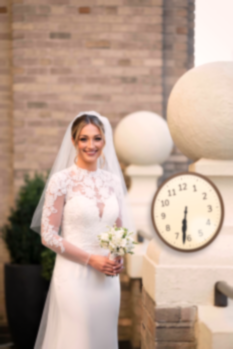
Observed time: 6h32
